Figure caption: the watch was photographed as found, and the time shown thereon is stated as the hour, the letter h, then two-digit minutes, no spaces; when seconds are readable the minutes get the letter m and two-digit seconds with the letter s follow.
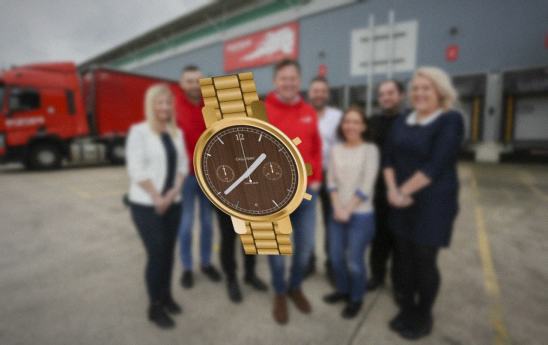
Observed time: 1h39
